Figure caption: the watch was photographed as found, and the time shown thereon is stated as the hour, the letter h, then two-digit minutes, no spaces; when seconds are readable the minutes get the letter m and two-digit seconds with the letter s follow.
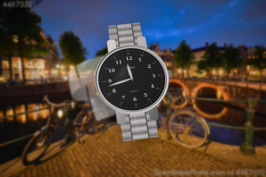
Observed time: 11h43
